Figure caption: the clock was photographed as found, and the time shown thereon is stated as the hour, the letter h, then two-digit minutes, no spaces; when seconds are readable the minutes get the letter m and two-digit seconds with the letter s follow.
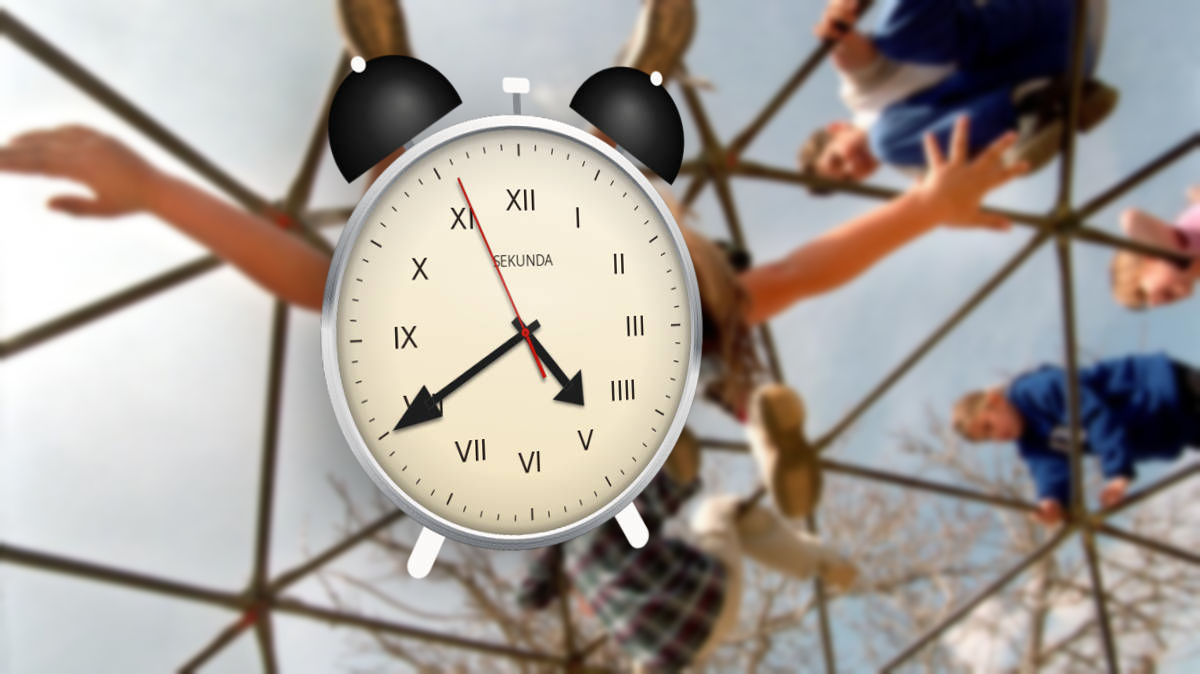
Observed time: 4h39m56s
